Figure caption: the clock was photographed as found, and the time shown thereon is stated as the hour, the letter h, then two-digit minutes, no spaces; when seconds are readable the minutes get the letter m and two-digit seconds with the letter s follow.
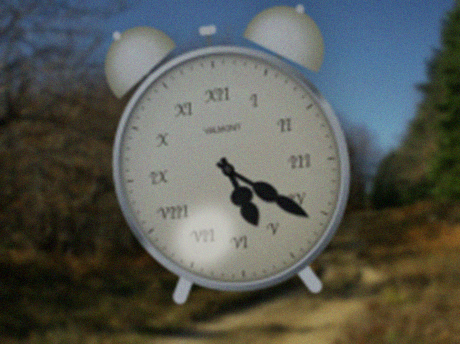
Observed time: 5h21
